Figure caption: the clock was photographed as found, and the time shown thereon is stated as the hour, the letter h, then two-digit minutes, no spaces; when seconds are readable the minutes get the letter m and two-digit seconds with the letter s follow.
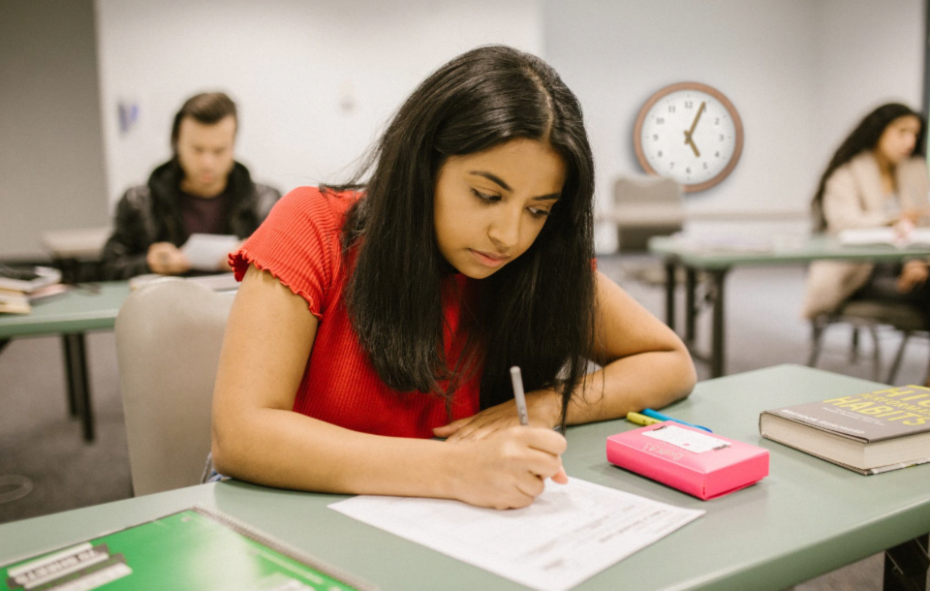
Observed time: 5h04
